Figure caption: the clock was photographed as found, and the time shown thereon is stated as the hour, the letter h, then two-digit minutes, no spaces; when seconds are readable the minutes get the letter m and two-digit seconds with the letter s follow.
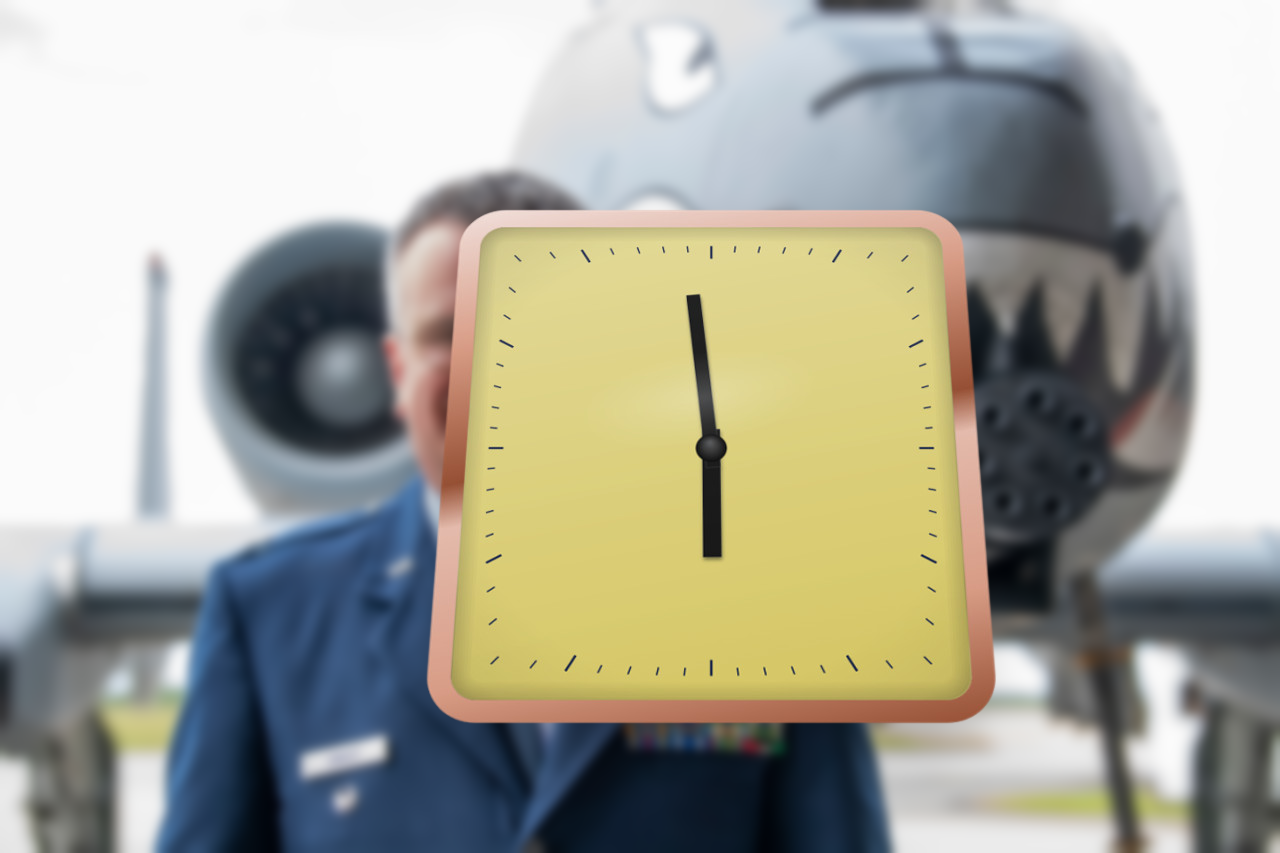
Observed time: 5h59
